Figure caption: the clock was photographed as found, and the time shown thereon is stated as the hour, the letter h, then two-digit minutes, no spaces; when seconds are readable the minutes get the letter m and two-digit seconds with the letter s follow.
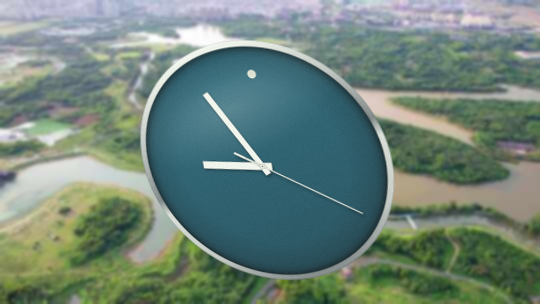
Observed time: 8h54m19s
